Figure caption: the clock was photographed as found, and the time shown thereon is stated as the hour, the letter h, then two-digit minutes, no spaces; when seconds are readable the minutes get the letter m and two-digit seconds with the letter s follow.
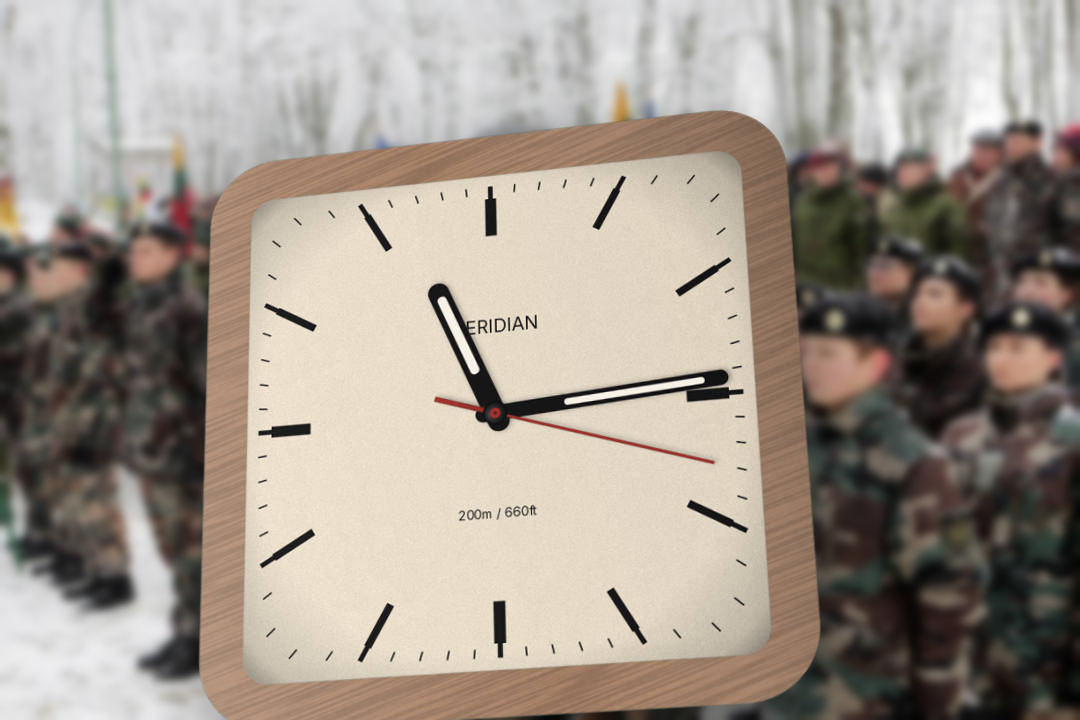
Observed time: 11h14m18s
